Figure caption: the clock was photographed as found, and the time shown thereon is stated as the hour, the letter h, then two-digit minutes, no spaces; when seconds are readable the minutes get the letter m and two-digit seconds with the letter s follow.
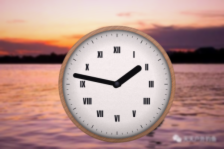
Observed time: 1h47
